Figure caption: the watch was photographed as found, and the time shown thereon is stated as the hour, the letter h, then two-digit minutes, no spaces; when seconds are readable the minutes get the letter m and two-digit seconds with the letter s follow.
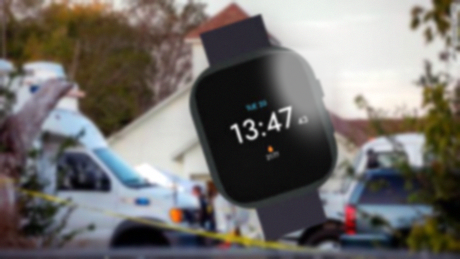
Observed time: 13h47
